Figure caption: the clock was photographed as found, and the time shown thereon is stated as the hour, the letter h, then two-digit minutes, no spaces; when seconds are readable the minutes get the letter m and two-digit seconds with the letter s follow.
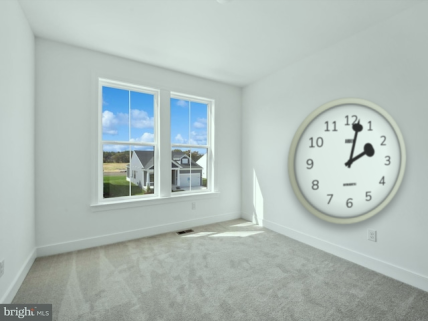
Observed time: 2h02
